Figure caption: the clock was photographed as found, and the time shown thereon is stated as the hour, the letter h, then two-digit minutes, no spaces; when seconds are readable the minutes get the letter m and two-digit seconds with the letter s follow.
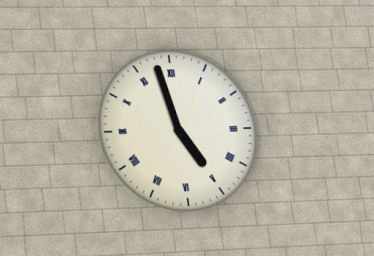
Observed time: 4h58
